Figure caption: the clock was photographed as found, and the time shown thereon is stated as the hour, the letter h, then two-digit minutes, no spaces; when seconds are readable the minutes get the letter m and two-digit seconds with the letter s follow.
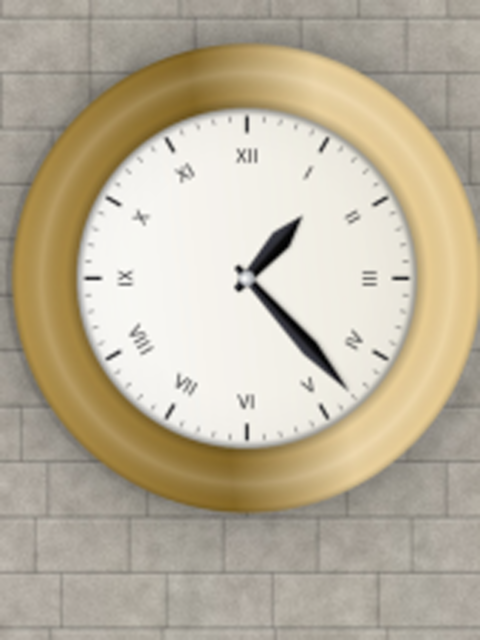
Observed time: 1h23
